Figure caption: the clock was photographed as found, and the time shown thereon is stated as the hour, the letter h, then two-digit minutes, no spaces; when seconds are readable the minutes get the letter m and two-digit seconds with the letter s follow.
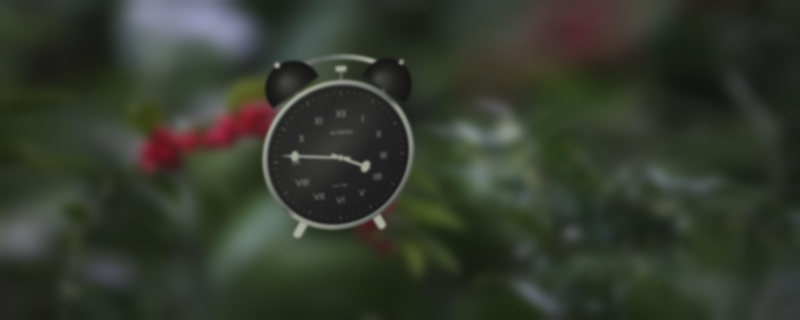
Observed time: 3h46
